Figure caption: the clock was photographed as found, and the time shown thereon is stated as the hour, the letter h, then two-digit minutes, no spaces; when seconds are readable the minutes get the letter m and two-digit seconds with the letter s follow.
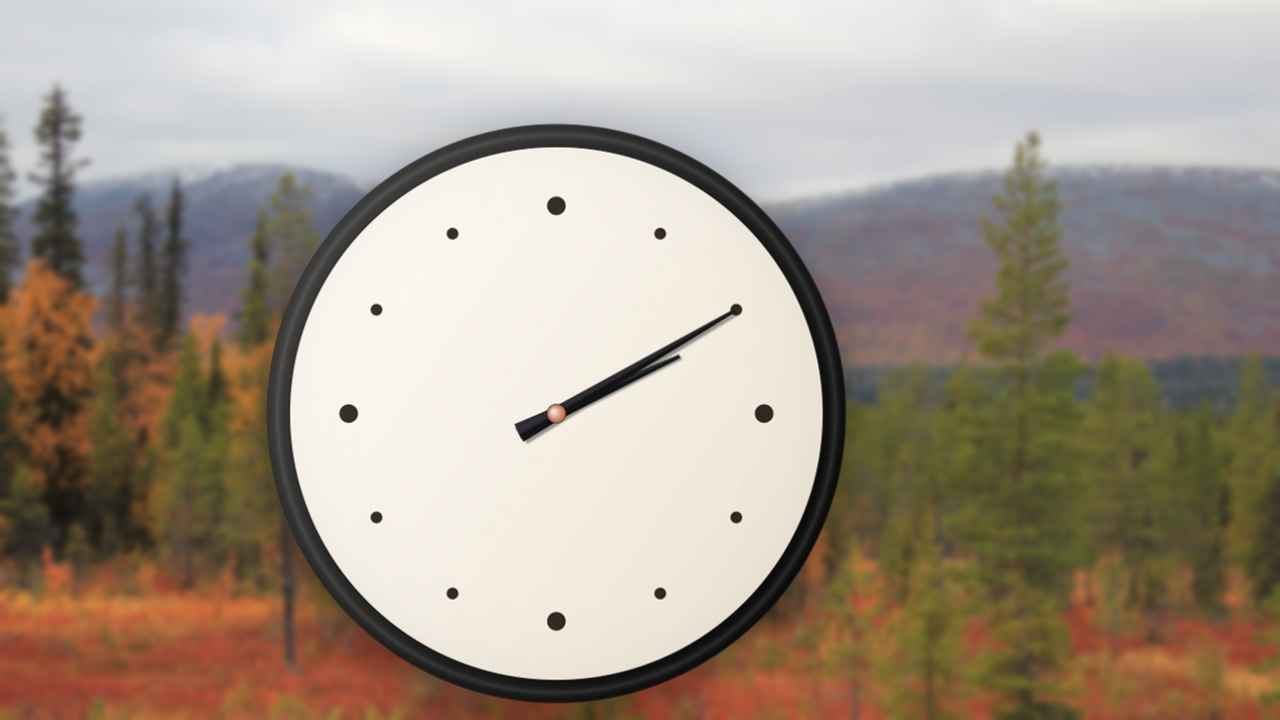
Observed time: 2h10
